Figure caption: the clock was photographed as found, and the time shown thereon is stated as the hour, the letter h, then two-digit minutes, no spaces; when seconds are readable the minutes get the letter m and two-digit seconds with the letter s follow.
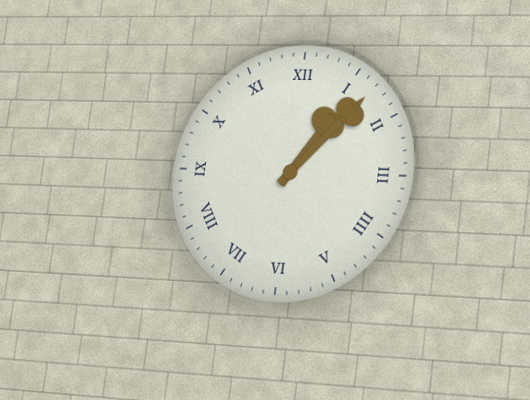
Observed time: 1h07
